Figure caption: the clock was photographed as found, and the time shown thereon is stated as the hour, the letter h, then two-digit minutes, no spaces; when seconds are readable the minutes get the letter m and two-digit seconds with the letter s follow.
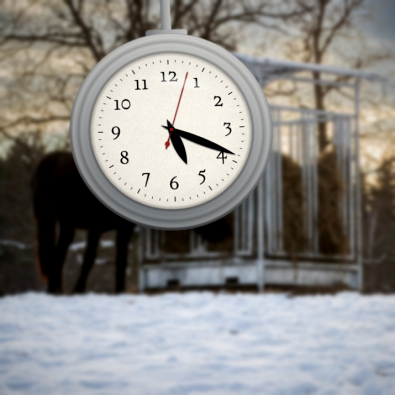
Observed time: 5h19m03s
